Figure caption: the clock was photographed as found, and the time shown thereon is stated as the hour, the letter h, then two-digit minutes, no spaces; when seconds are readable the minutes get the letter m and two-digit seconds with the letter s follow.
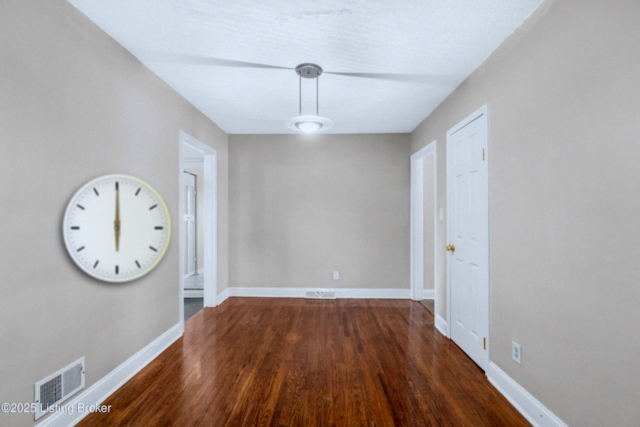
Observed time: 6h00
